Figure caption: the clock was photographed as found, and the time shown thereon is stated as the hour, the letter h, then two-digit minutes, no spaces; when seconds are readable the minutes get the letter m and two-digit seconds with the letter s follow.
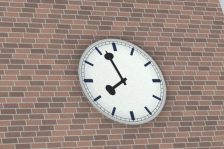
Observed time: 7h57
